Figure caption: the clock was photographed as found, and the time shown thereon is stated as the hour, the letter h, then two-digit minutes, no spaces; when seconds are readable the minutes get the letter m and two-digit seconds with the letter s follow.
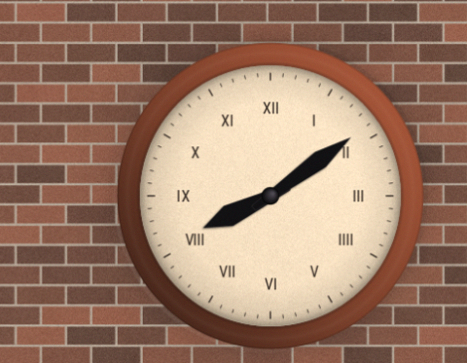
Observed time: 8h09
